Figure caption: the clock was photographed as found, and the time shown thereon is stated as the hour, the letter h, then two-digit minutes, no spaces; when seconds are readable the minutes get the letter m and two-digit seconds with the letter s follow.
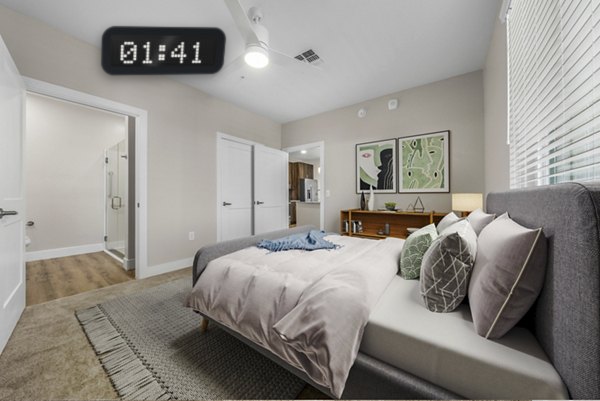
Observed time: 1h41
